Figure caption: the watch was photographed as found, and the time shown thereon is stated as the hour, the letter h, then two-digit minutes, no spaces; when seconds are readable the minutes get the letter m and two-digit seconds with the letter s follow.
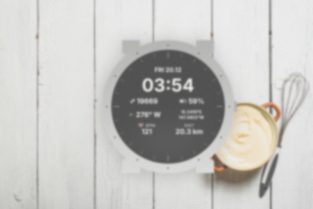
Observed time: 3h54
